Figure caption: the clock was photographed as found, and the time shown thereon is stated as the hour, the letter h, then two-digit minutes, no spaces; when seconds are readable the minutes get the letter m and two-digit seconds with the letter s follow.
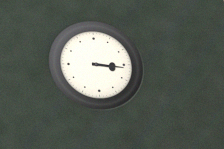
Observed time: 3h16
